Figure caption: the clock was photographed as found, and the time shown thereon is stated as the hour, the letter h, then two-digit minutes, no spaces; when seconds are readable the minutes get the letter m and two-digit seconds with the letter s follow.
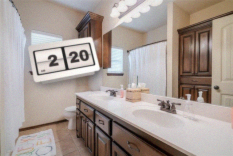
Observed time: 2h20
